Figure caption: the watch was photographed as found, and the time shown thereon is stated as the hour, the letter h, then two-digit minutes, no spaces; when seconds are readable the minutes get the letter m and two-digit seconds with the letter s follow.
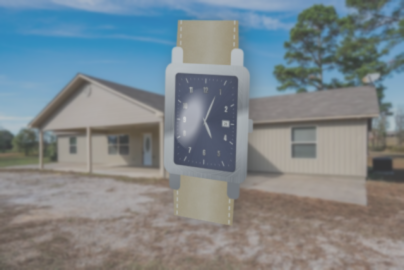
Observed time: 5h04
